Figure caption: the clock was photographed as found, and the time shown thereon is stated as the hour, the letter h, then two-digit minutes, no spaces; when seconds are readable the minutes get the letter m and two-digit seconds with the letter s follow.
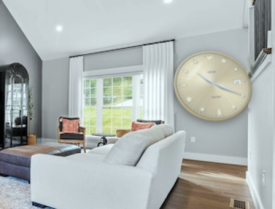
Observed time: 10h20
